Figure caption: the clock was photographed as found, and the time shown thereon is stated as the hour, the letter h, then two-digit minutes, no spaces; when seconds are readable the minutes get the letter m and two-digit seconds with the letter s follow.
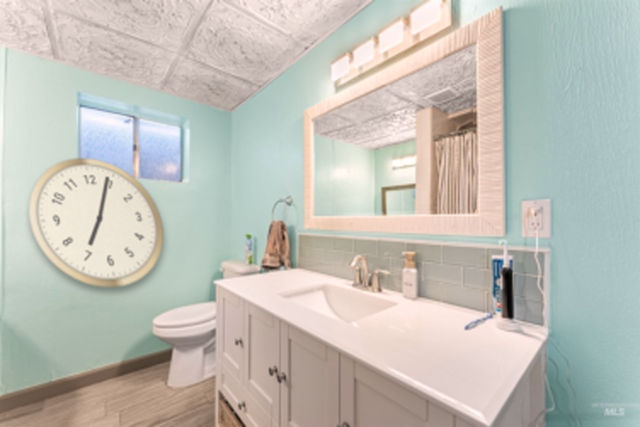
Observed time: 7h04
